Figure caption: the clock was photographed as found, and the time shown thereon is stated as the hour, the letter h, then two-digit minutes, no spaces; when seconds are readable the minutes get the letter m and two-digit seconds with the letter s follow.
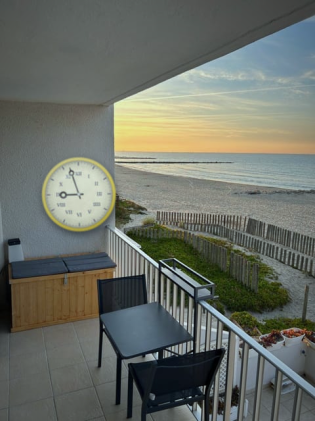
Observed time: 8h57
